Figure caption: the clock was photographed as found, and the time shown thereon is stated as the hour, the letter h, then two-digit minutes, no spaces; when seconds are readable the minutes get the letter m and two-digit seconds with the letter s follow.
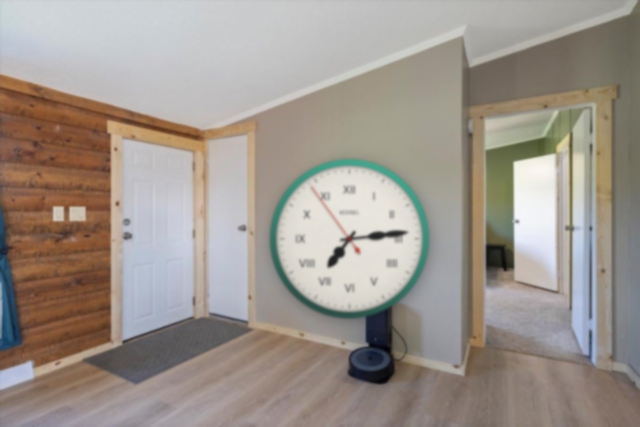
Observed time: 7h13m54s
